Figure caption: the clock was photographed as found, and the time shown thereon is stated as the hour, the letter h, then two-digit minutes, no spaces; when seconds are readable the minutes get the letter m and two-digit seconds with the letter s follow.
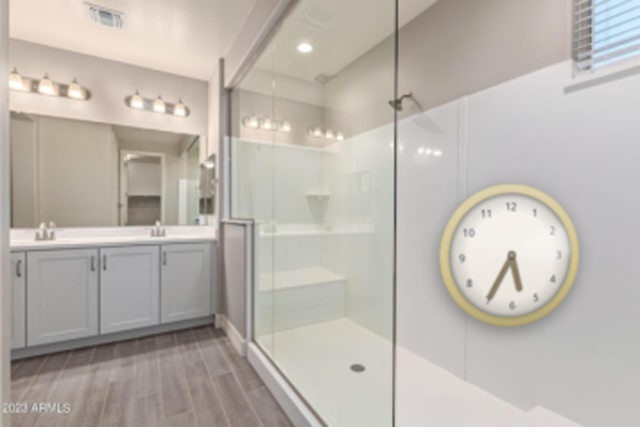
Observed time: 5h35
